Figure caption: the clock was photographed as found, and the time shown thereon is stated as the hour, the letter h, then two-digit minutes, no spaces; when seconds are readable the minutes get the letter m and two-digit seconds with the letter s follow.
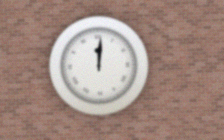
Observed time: 12h01
